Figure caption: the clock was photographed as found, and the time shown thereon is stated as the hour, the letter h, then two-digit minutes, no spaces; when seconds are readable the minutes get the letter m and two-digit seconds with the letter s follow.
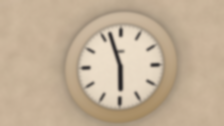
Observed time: 5h57
